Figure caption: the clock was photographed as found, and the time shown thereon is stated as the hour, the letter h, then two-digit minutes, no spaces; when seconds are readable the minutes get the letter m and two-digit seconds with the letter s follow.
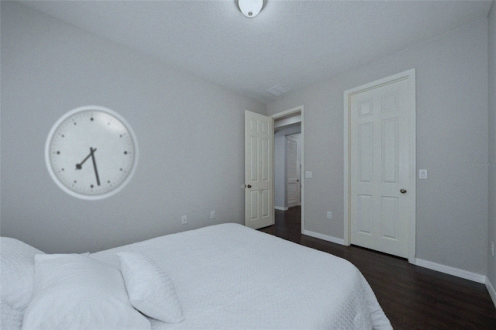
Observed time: 7h28
